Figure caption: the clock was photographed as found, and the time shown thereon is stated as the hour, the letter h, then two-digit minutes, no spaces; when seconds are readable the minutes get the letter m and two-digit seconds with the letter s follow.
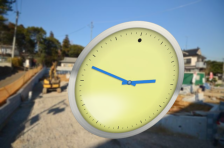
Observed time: 2h48
